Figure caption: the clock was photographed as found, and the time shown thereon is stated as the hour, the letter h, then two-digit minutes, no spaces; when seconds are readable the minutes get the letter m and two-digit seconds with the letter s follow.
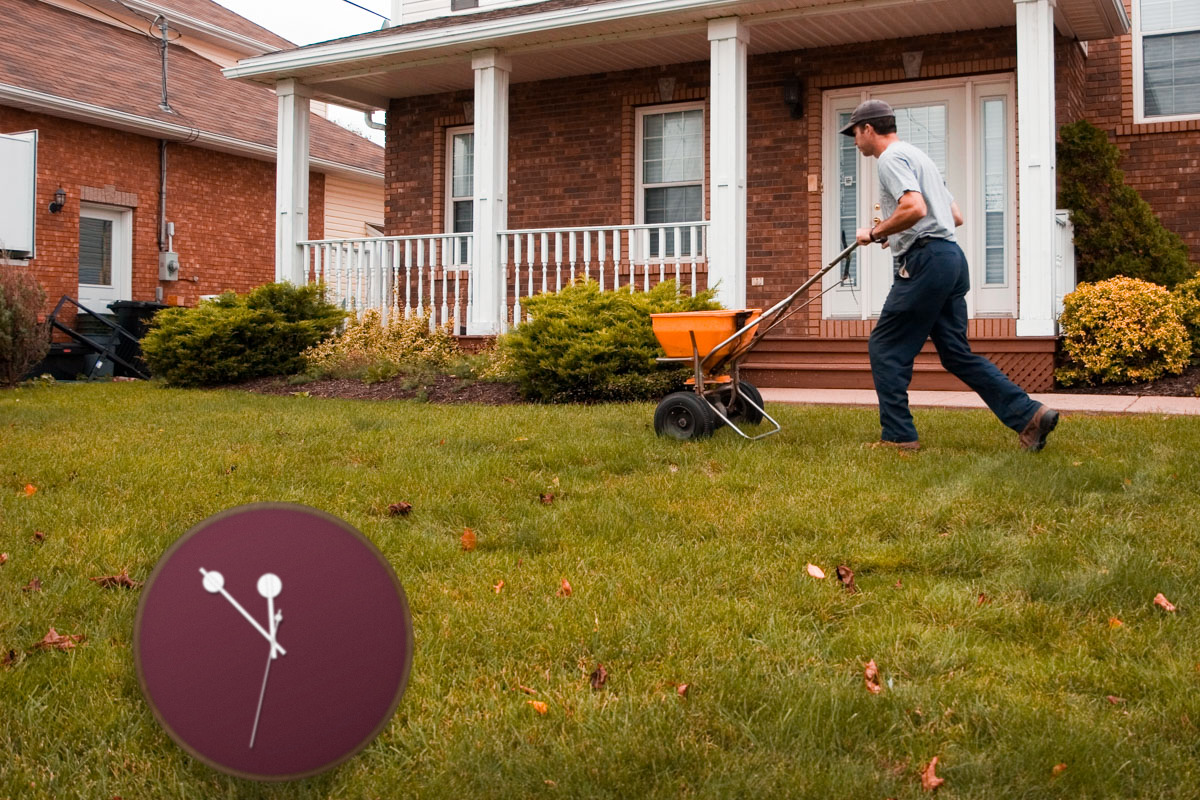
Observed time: 11h52m32s
